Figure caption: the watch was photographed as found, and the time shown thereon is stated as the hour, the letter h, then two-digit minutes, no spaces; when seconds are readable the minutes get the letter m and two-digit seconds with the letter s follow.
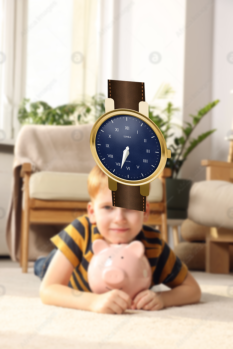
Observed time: 6h33
